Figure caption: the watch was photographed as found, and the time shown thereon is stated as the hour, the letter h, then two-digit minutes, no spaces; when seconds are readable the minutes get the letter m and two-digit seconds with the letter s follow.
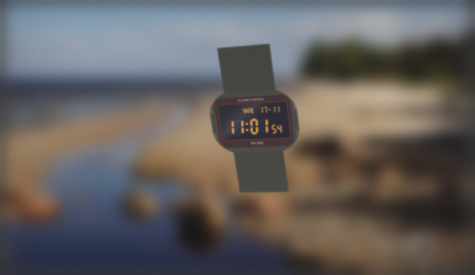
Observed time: 11h01m54s
